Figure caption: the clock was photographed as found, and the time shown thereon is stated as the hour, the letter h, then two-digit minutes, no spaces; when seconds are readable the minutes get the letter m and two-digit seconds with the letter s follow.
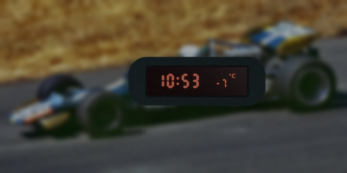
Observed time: 10h53
